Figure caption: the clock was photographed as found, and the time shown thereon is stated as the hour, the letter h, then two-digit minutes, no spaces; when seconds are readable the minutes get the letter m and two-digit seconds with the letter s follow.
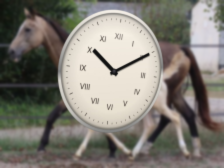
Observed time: 10h10
